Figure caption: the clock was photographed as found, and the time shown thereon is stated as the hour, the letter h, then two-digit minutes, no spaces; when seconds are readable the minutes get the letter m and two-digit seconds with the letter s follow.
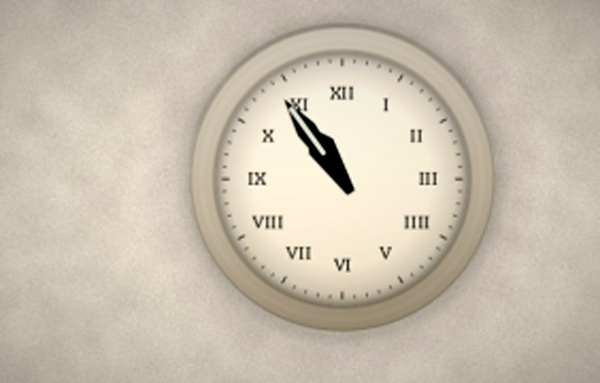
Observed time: 10h54
